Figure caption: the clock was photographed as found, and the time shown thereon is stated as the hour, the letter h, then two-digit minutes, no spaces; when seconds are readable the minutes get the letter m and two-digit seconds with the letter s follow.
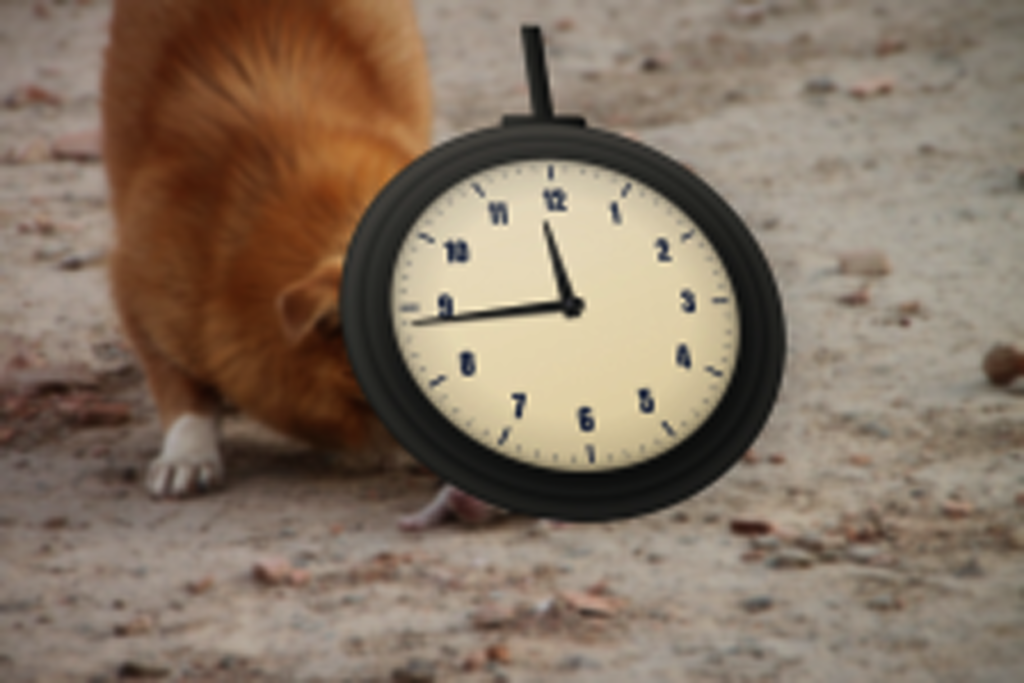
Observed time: 11h44
